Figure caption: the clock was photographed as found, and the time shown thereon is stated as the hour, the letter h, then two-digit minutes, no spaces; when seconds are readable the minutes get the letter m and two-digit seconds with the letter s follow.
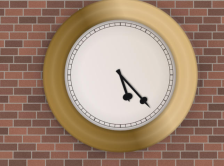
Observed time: 5h23
